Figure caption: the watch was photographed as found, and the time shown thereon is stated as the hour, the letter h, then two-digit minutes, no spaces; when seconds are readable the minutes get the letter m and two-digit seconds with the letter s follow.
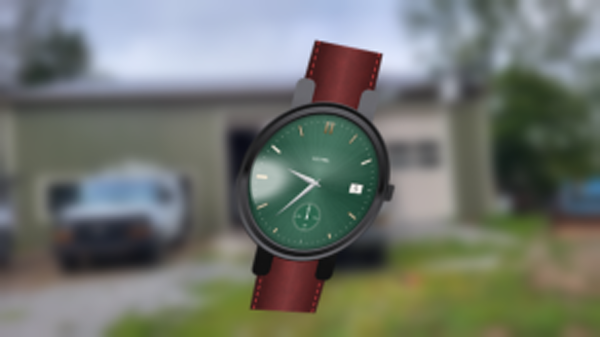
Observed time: 9h37
